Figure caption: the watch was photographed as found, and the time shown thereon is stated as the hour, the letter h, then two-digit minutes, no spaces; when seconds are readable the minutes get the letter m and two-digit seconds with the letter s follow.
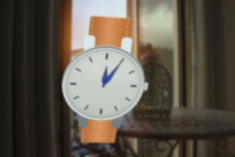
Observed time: 12h05
